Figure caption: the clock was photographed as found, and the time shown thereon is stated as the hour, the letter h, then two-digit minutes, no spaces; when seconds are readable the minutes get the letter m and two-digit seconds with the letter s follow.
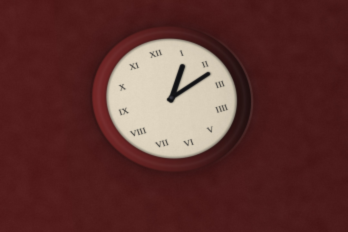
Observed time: 1h12
